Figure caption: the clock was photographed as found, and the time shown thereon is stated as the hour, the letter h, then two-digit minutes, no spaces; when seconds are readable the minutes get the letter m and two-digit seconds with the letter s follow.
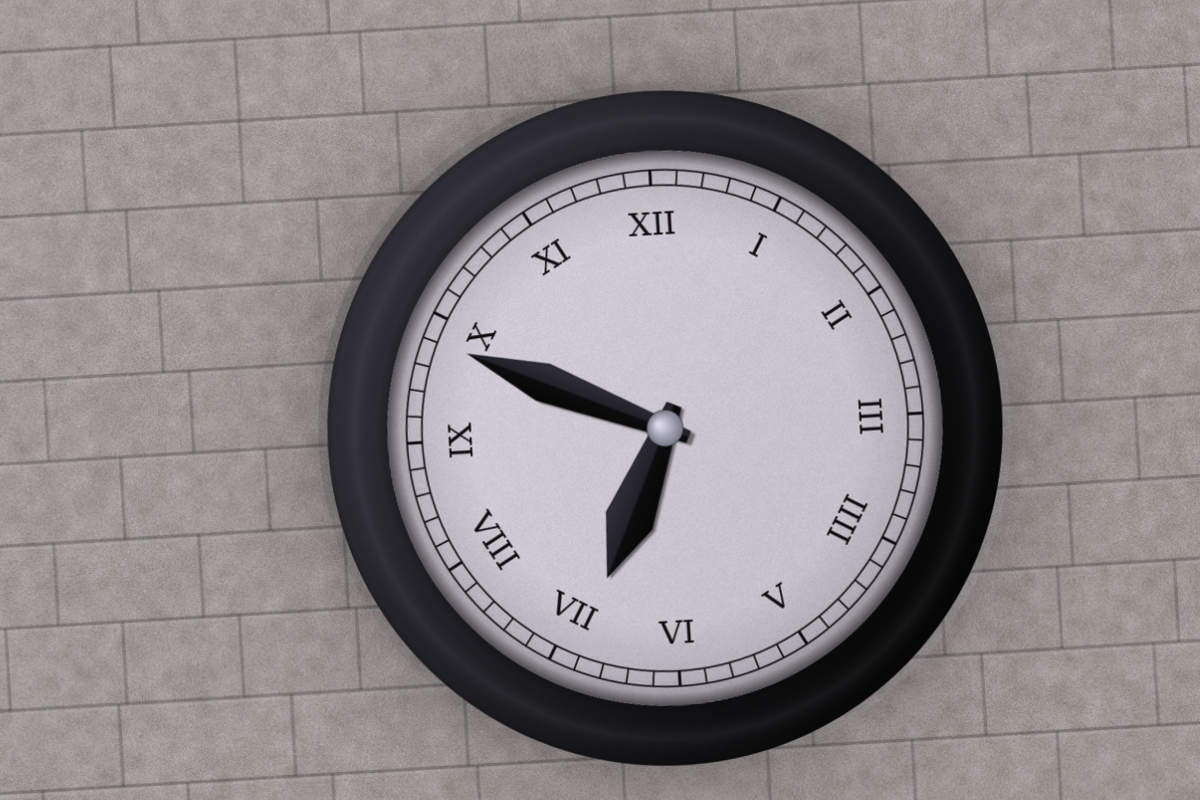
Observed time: 6h49
